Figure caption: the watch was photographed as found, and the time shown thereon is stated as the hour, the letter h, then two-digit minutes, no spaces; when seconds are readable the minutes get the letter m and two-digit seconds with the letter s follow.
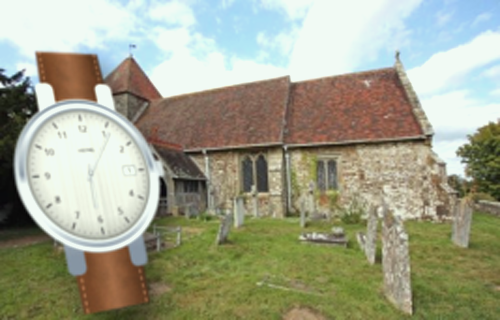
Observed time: 6h06
